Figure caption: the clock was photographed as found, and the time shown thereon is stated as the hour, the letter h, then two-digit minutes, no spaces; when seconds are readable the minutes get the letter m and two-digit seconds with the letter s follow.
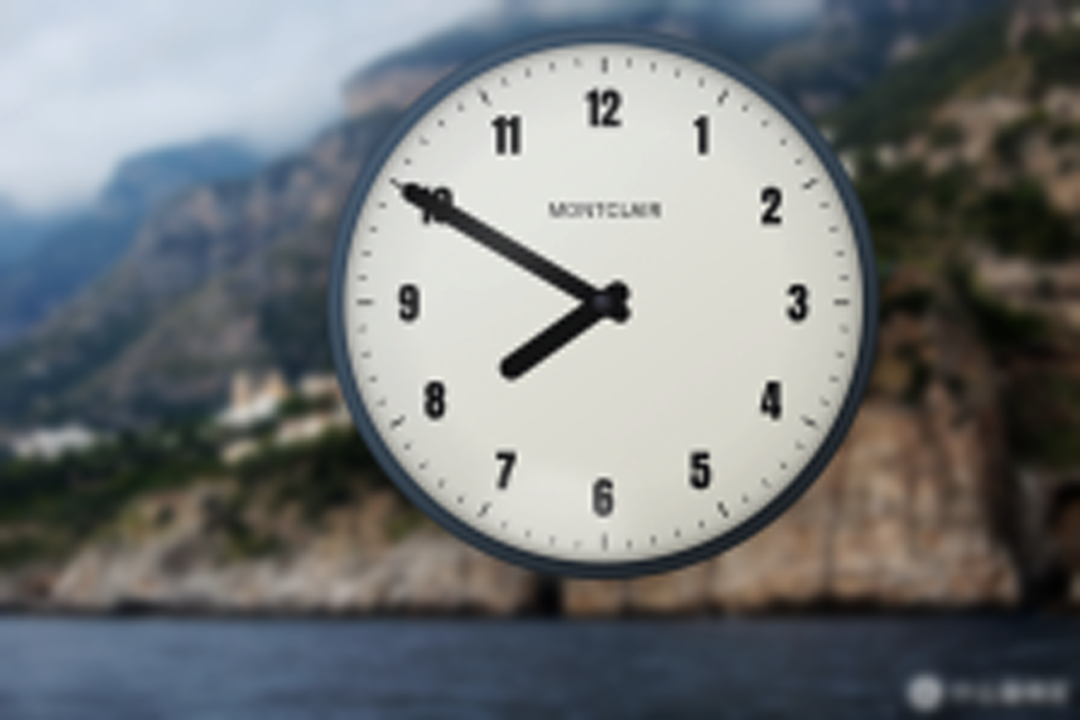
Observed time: 7h50
